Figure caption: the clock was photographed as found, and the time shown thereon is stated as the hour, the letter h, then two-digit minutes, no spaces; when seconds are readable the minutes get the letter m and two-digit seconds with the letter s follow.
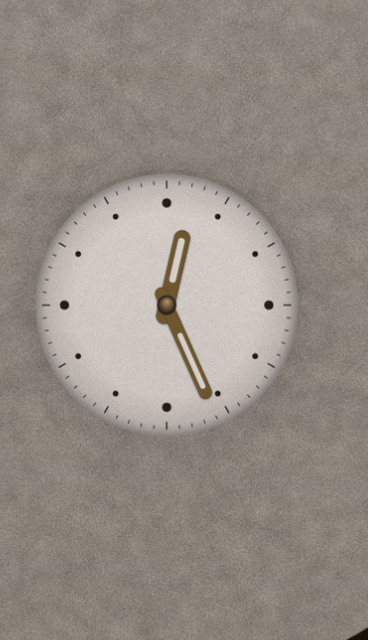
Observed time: 12h26
